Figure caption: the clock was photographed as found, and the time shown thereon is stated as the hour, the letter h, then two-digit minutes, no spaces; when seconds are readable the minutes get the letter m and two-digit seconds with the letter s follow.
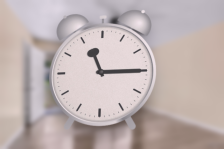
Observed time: 11h15
